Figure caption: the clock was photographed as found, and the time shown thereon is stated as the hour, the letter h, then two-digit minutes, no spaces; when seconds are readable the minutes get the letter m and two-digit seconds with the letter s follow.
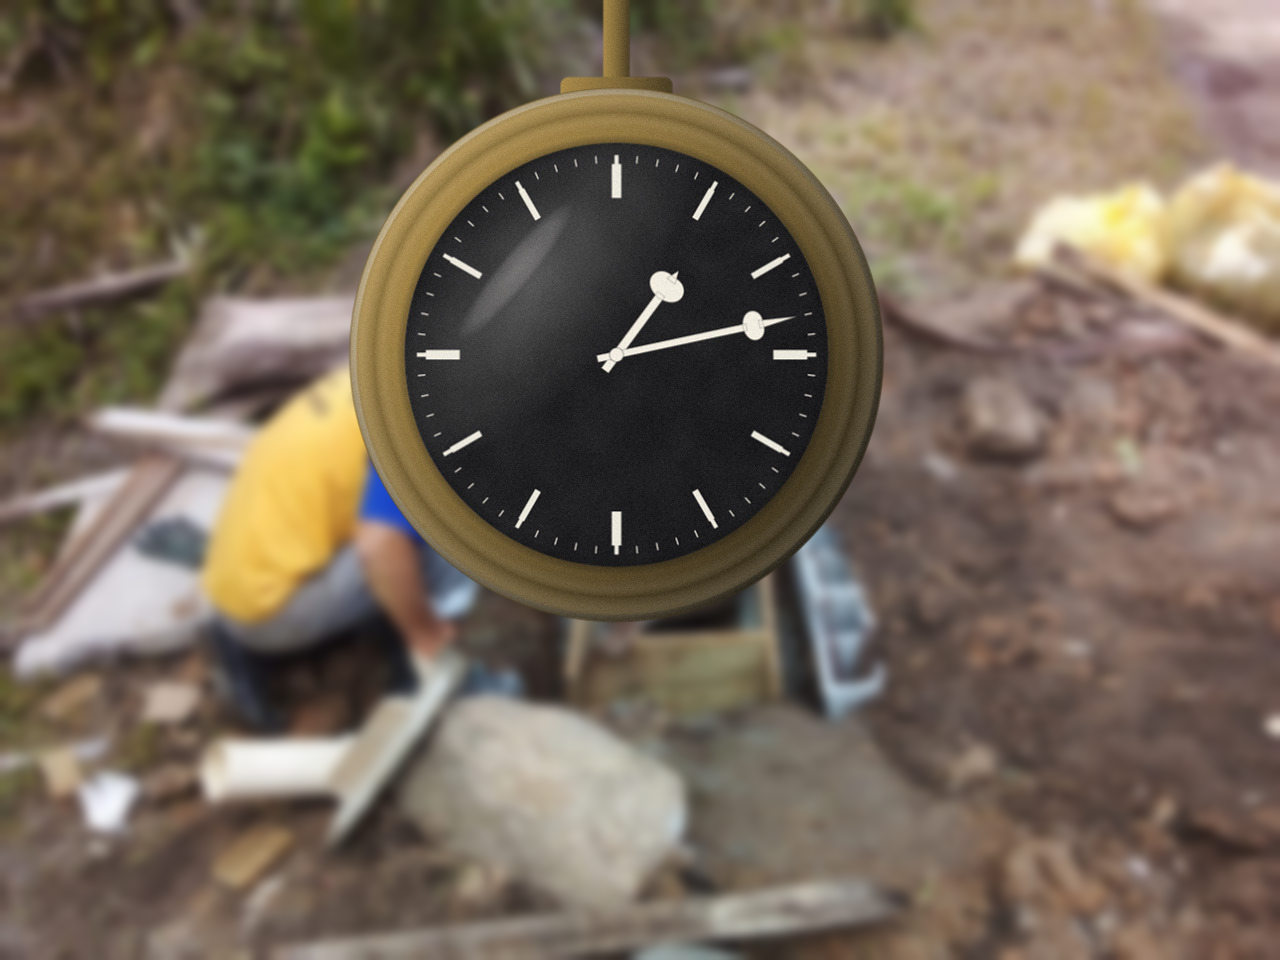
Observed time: 1h13
